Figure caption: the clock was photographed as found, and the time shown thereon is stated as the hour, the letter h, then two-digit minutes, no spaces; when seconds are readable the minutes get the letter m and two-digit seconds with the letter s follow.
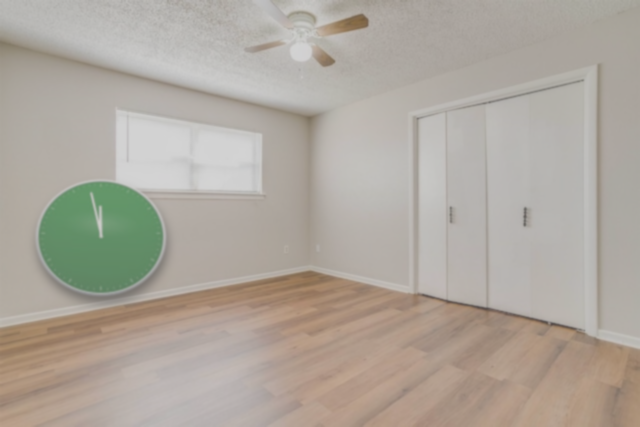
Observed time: 11h58
